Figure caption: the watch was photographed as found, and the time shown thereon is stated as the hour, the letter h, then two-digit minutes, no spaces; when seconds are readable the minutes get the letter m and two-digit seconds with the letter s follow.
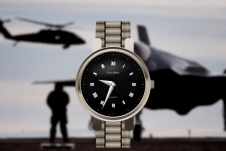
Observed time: 9h34
